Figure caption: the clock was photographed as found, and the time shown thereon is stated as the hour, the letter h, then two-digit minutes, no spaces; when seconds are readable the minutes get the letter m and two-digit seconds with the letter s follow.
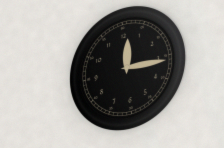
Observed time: 12h16
